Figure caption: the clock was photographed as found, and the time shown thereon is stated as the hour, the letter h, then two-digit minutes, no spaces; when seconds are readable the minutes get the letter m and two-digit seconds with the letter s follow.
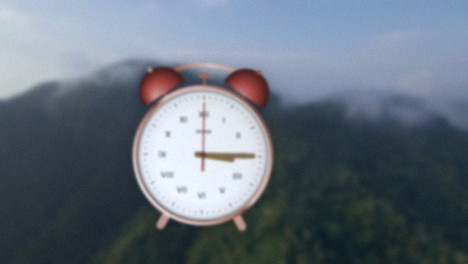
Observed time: 3h15m00s
